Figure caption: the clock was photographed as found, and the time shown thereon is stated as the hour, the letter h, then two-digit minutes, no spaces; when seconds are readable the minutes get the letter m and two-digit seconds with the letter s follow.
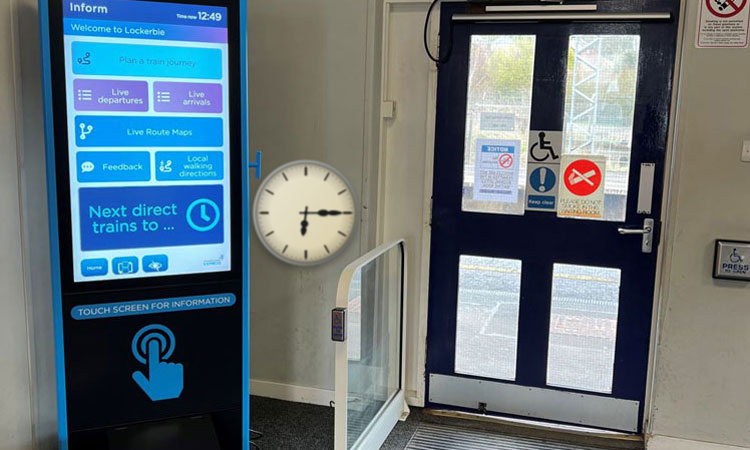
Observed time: 6h15
